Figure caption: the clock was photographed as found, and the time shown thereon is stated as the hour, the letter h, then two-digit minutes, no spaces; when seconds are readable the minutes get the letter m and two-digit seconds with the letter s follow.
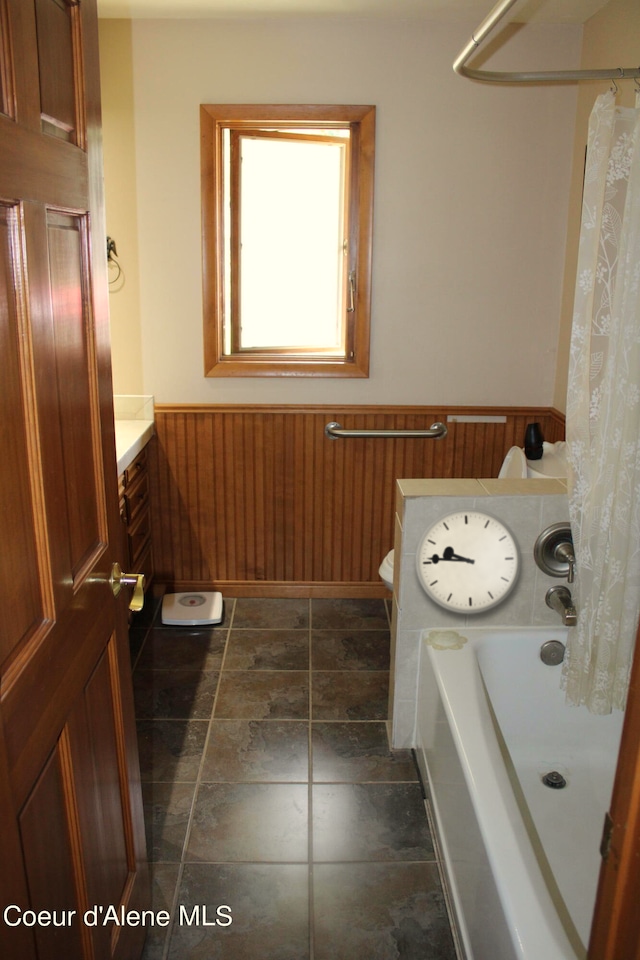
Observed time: 9h46
